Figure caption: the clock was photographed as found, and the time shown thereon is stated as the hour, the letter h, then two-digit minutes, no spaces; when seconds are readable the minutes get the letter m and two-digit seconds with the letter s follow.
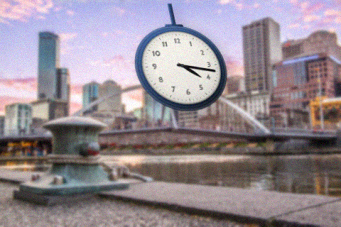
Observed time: 4h17
